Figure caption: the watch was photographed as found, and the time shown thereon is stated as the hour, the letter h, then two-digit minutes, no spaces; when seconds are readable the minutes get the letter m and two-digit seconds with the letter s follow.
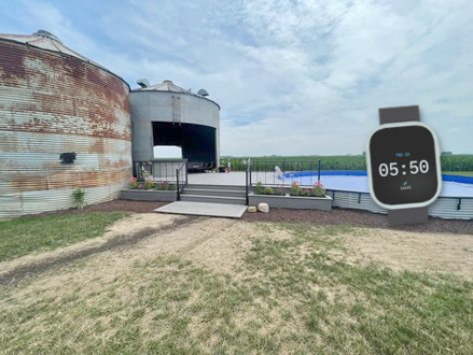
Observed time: 5h50
